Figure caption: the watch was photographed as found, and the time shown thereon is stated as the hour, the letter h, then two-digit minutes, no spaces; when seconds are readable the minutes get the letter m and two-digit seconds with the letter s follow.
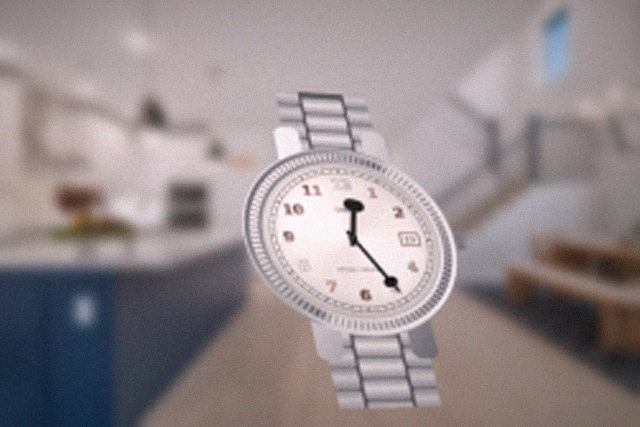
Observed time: 12h25
